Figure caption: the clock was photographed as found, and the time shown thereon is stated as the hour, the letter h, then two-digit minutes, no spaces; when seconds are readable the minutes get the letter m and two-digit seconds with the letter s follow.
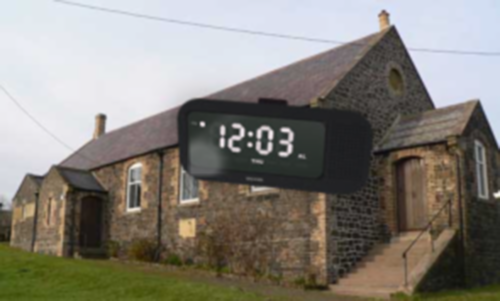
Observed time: 12h03
